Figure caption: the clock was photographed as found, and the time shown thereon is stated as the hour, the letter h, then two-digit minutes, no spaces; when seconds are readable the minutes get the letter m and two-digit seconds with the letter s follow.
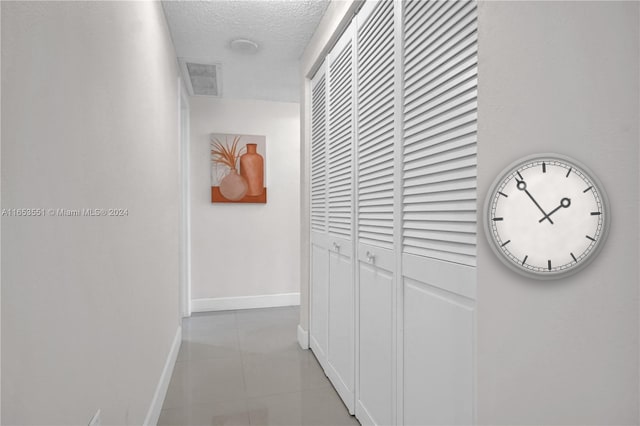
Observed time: 1h54
